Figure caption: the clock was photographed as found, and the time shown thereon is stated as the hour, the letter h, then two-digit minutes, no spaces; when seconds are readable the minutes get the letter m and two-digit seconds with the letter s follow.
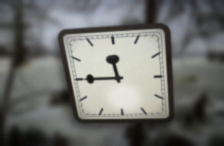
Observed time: 11h45
